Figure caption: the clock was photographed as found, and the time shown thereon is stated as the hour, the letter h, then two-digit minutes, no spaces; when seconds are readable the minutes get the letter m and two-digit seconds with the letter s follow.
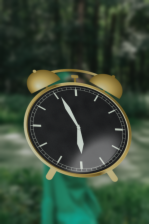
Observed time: 5h56
